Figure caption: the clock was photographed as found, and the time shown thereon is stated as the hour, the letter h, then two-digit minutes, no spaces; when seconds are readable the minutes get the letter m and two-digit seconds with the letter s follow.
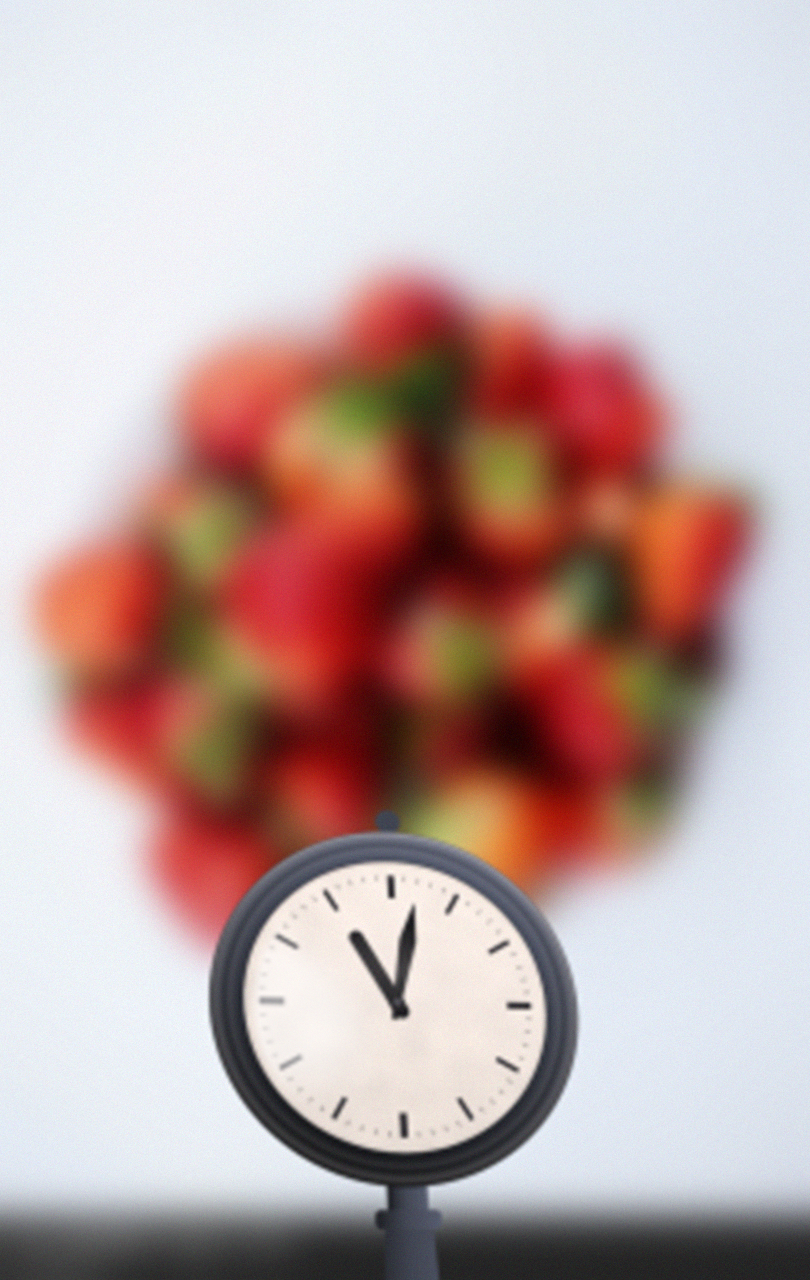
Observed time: 11h02
